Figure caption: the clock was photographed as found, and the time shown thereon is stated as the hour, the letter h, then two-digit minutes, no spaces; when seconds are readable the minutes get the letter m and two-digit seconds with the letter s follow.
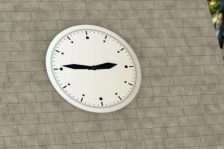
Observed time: 2h46
